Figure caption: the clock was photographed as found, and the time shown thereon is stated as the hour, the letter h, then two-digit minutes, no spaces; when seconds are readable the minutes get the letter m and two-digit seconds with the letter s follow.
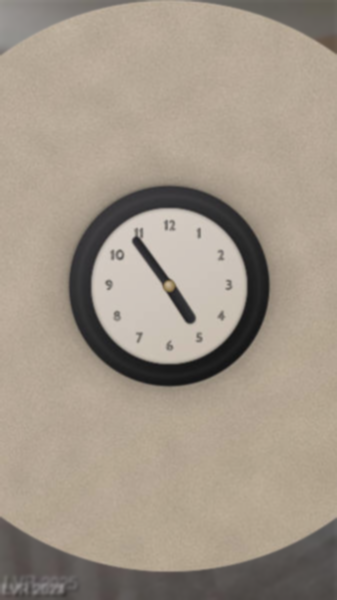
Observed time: 4h54
